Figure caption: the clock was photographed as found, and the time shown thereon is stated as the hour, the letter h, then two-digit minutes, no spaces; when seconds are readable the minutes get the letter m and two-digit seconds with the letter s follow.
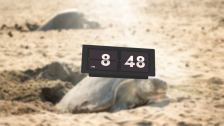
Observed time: 8h48
